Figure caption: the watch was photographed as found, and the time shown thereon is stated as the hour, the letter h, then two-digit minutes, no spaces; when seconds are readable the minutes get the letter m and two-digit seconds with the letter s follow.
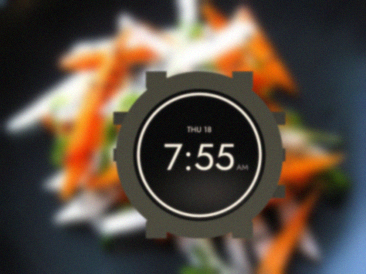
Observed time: 7h55
